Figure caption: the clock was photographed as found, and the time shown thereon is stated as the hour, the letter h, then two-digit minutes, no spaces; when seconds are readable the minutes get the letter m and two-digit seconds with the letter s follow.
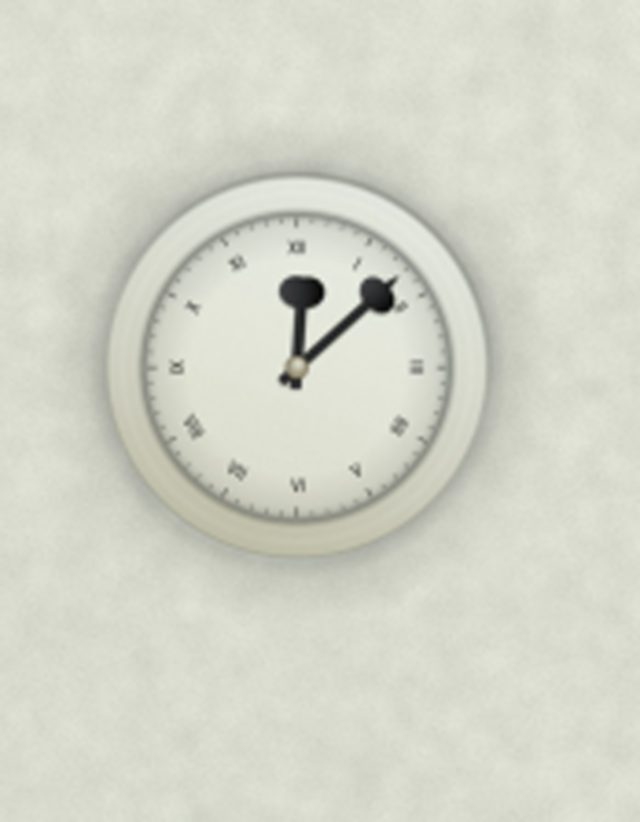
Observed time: 12h08
